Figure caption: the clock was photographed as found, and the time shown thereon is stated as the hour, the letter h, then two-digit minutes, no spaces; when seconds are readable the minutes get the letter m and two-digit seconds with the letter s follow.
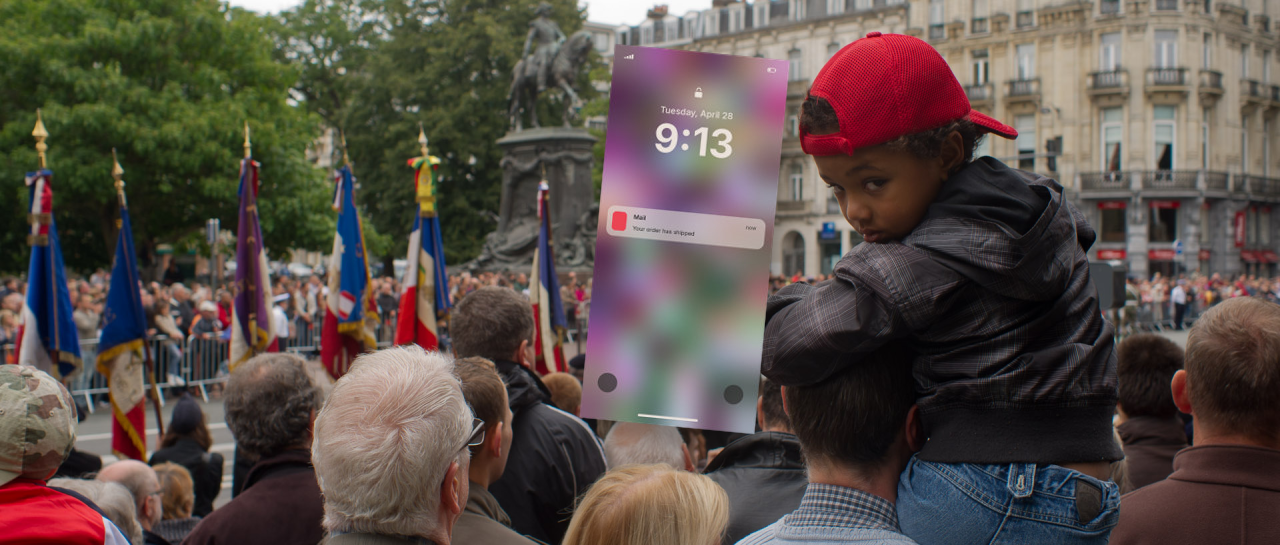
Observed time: 9h13
